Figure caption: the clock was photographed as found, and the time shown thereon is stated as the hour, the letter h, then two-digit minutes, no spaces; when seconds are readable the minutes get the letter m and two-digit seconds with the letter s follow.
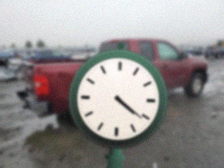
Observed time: 4h21
